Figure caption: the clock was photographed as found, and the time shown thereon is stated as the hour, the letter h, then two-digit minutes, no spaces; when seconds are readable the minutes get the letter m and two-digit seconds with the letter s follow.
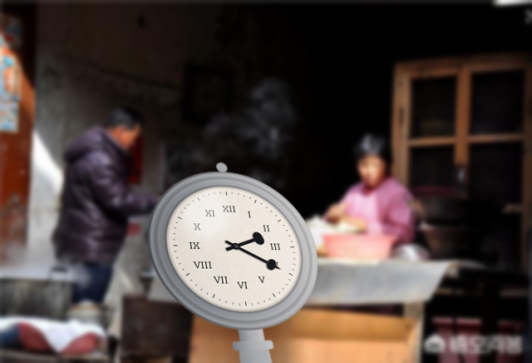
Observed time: 2h20
